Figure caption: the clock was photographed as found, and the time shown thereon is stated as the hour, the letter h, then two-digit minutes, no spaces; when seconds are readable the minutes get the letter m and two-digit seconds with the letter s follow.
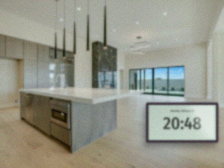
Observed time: 20h48
